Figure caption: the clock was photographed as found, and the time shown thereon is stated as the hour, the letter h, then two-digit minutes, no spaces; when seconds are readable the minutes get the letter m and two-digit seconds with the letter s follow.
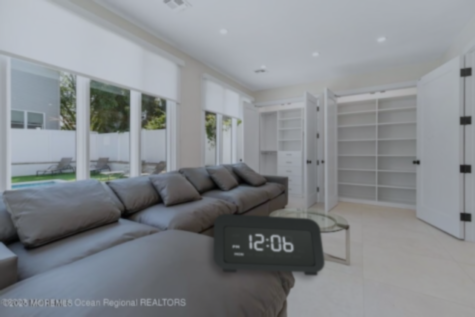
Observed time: 12h06
